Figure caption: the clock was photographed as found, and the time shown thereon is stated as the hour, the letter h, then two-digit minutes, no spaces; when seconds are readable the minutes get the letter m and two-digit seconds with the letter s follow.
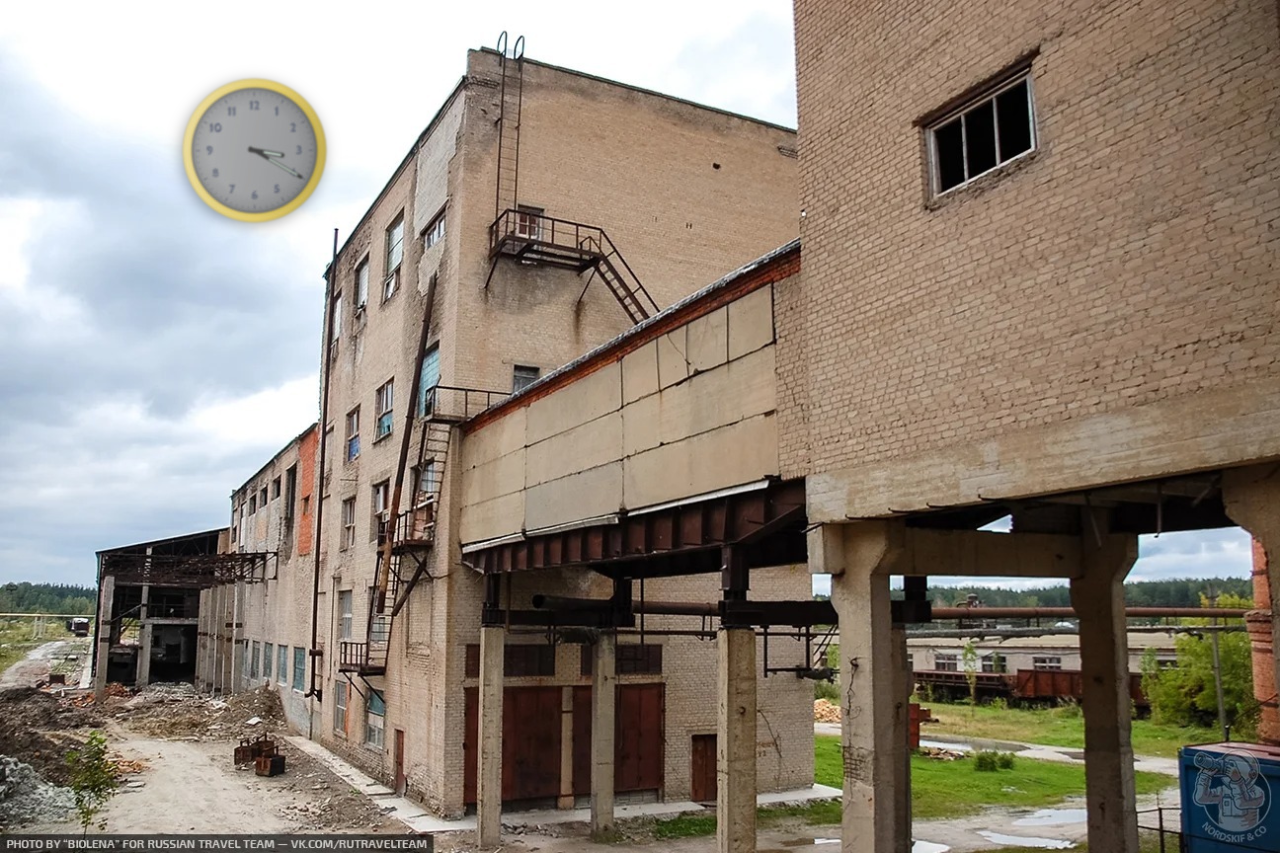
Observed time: 3h20
